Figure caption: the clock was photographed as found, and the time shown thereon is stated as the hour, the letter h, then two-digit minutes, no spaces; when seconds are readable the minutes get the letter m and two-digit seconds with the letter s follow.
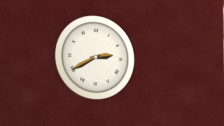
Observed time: 2h40
